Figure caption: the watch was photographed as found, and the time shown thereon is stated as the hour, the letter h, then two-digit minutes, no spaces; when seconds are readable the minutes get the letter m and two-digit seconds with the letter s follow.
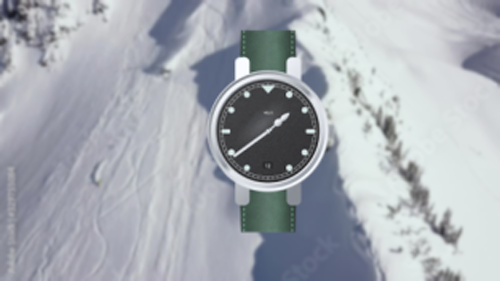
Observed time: 1h39
